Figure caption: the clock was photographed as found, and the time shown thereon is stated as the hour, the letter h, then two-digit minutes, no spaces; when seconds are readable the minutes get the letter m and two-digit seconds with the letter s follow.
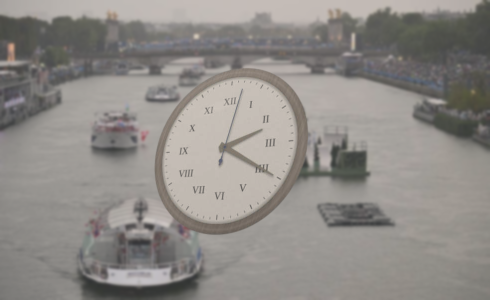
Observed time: 2h20m02s
